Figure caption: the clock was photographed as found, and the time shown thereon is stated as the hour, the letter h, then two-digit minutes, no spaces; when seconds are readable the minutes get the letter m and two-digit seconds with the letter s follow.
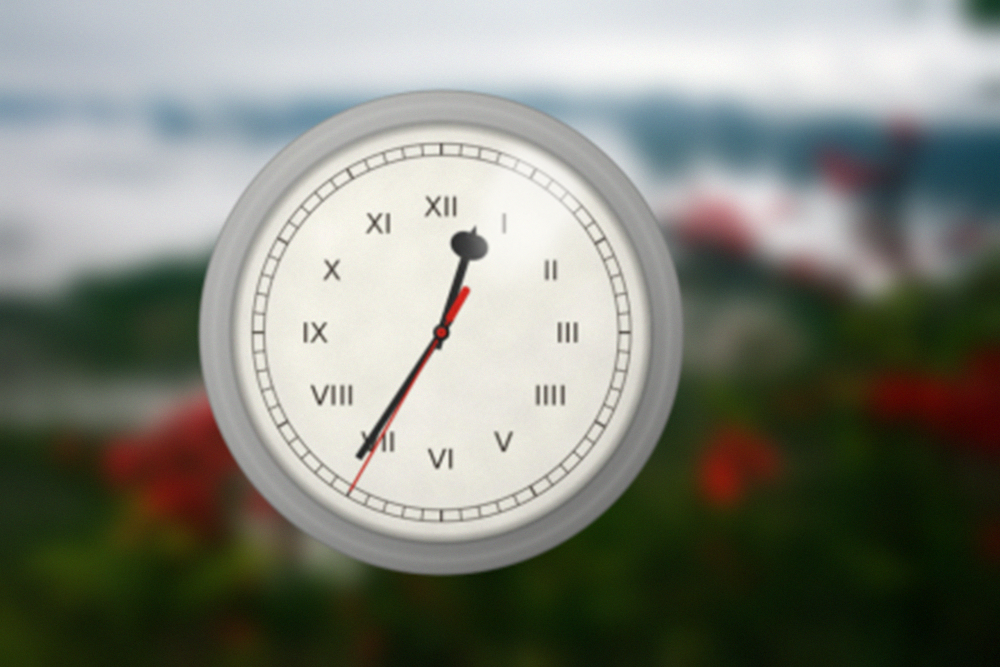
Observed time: 12h35m35s
